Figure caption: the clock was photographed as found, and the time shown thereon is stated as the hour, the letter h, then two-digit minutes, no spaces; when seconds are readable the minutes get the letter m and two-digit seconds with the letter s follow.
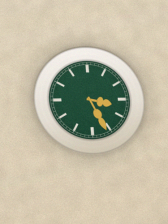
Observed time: 3h26
